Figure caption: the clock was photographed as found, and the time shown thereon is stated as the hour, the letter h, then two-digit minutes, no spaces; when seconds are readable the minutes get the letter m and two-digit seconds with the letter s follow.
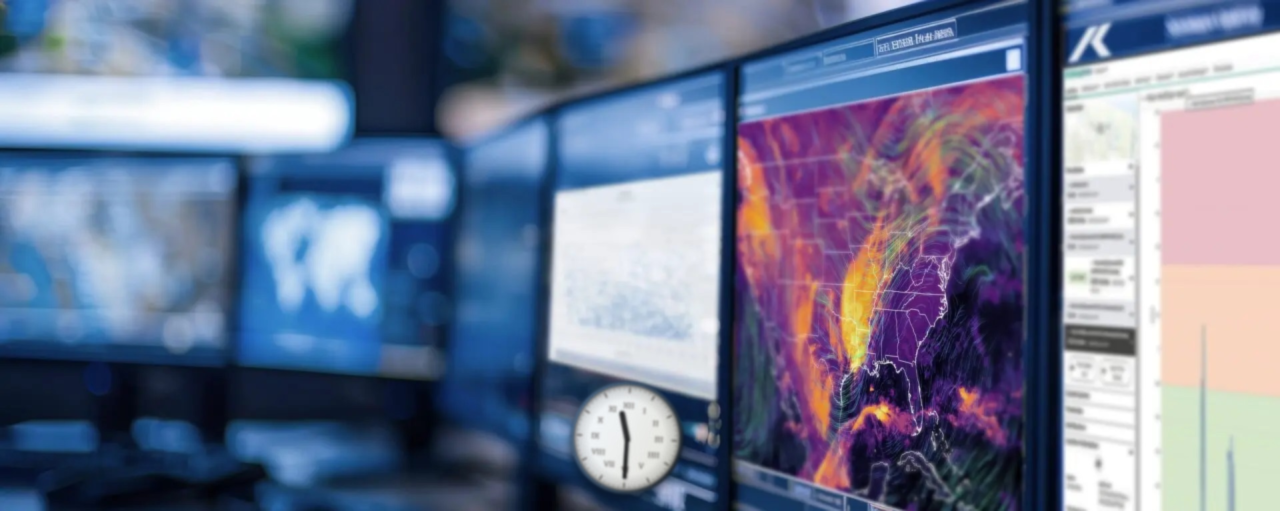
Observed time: 11h30
